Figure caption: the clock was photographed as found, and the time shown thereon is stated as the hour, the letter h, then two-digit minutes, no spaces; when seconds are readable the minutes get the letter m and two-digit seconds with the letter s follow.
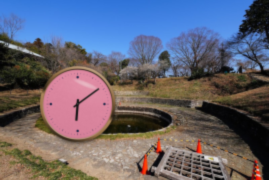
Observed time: 6h09
